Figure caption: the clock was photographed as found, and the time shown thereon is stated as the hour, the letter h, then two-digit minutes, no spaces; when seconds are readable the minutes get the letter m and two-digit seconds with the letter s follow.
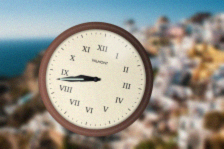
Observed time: 8h43
